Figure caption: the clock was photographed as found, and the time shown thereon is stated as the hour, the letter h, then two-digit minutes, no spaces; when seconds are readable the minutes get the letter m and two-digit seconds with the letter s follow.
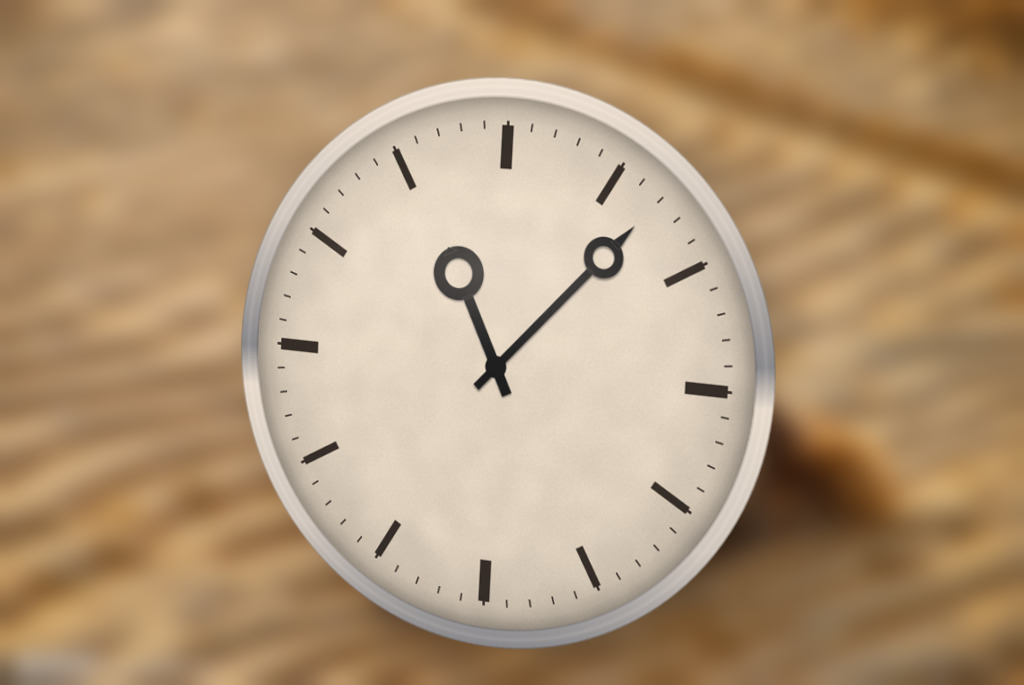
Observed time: 11h07
